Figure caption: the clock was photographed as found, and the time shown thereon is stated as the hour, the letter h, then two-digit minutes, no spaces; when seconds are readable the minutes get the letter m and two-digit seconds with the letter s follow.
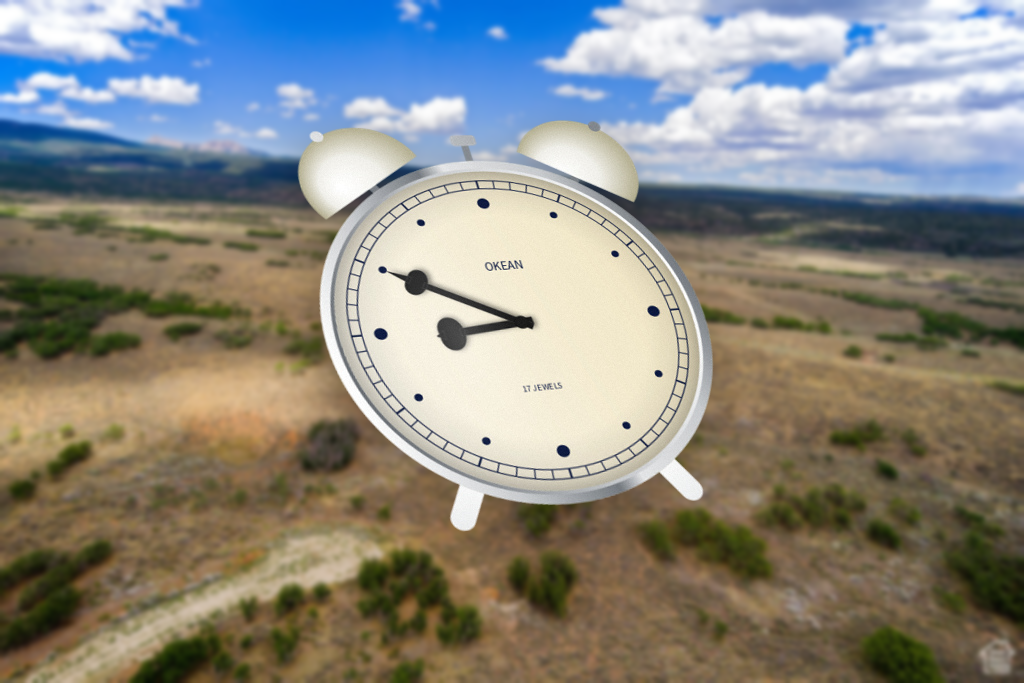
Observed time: 8h50
